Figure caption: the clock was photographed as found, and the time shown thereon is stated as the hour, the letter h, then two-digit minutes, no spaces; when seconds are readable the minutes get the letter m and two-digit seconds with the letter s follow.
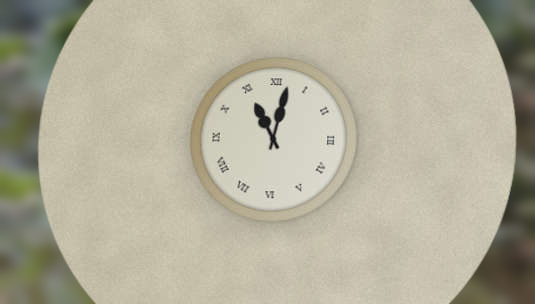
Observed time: 11h02
